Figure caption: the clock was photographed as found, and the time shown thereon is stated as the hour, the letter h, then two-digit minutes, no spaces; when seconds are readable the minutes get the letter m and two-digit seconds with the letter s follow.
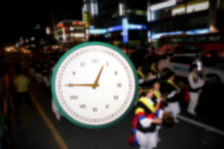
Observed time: 12h45
